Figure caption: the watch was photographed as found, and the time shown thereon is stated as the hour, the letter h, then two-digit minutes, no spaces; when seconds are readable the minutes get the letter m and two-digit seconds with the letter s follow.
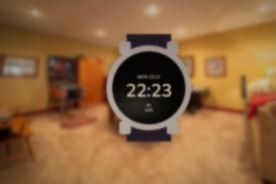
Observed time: 22h23
